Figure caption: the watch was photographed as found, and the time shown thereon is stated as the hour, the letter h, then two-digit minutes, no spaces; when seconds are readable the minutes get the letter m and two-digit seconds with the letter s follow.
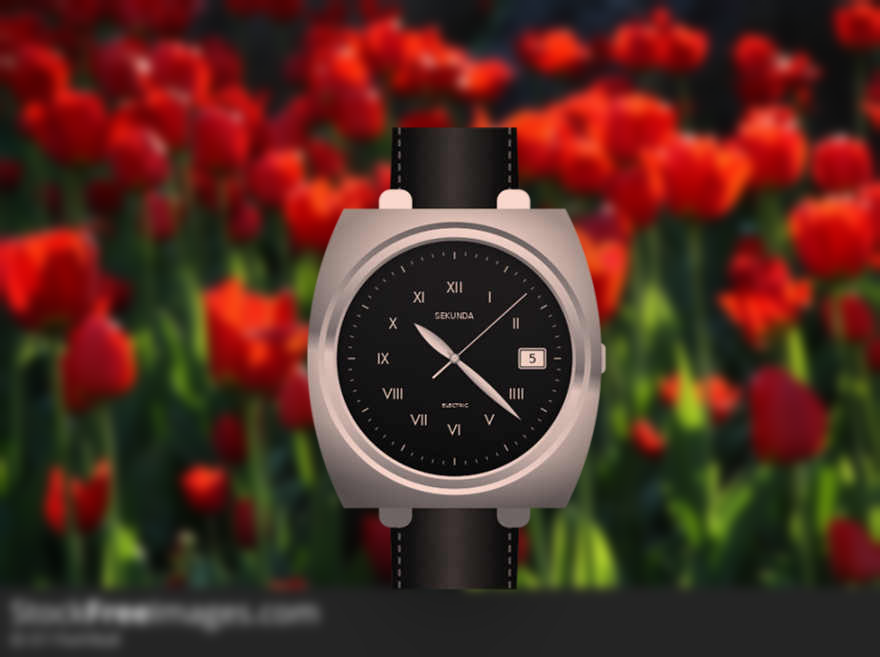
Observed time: 10h22m08s
